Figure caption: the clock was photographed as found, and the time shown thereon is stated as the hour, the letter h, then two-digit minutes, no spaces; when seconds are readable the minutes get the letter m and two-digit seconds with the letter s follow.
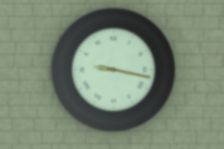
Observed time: 9h17
